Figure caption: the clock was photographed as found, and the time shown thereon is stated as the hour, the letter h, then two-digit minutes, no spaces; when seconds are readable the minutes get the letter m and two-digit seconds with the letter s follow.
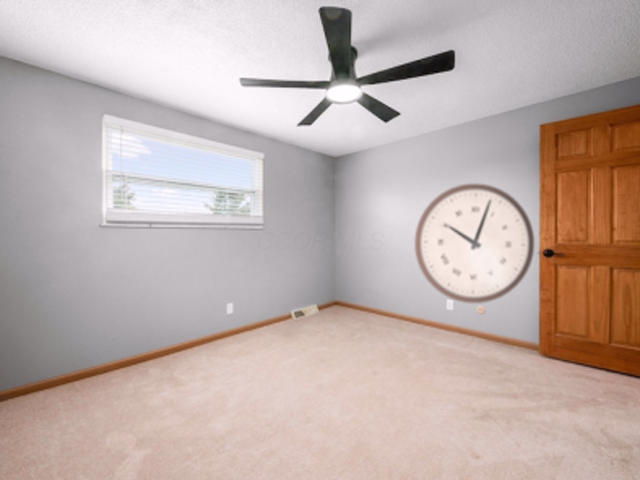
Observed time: 10h03
